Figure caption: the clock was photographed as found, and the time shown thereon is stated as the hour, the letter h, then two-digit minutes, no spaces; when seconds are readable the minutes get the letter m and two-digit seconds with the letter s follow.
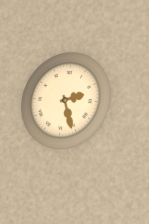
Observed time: 2h26
